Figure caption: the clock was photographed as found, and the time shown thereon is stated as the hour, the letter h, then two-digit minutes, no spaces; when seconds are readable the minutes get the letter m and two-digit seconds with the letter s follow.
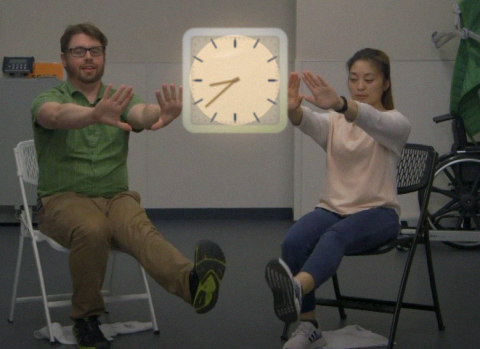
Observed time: 8h38
